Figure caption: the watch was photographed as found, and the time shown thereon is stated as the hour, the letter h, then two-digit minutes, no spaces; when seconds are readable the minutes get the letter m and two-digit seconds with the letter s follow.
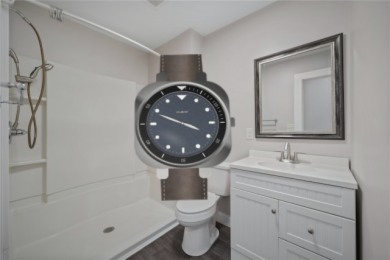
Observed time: 3h49
